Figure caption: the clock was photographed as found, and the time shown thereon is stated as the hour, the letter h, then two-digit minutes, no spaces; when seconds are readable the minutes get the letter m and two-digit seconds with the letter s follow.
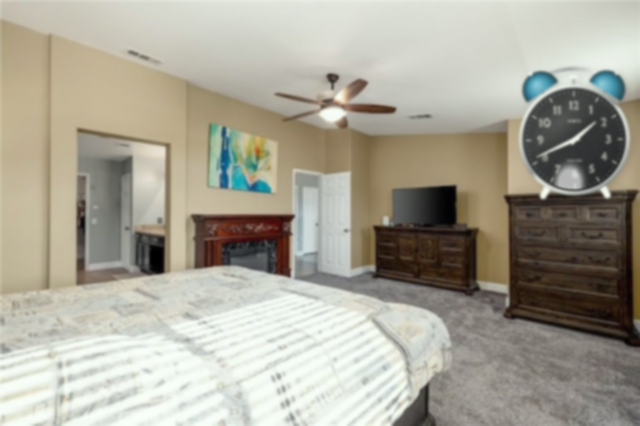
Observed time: 1h41
